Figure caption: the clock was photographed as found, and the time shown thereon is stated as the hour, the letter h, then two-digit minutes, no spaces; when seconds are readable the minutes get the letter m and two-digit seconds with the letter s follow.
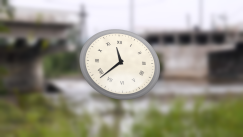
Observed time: 11h38
